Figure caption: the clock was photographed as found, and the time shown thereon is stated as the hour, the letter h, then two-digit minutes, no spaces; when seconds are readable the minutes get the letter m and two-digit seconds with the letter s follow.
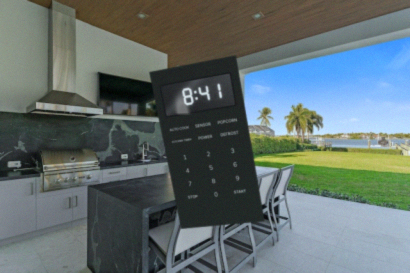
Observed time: 8h41
